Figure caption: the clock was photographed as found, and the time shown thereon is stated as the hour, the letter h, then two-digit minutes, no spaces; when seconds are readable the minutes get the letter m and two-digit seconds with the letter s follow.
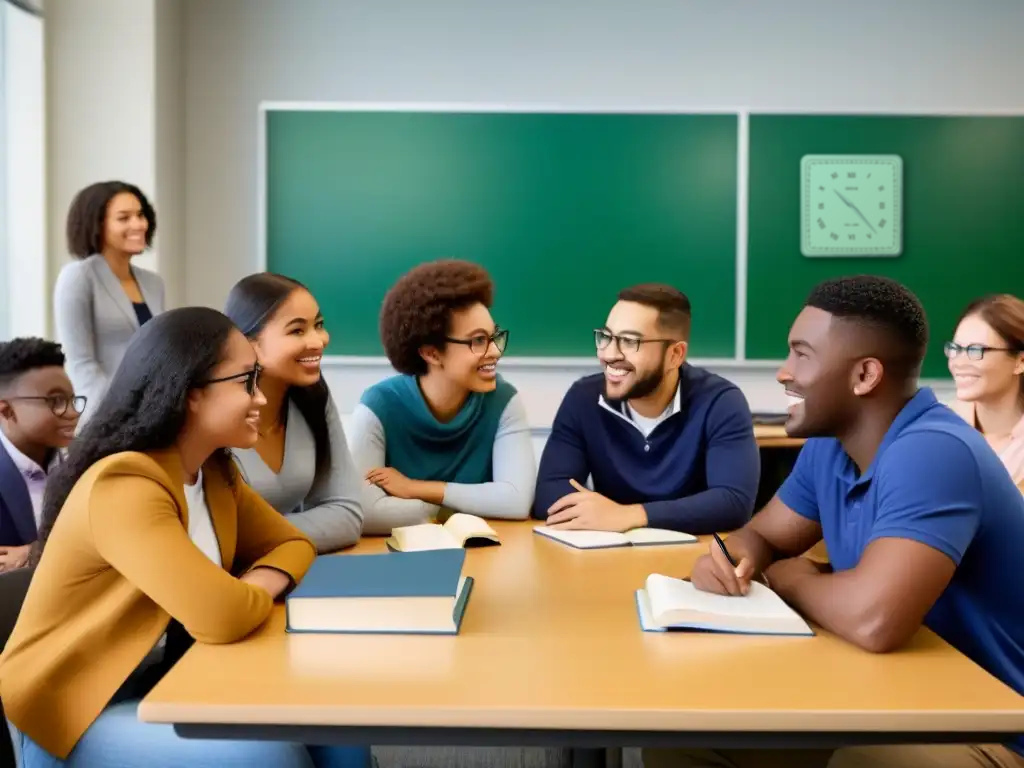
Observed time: 10h23
